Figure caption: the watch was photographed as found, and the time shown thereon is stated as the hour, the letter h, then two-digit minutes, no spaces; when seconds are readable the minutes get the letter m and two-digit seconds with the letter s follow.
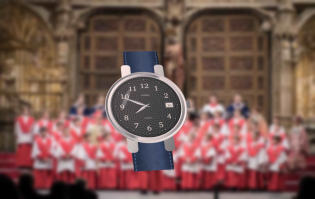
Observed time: 7h49
